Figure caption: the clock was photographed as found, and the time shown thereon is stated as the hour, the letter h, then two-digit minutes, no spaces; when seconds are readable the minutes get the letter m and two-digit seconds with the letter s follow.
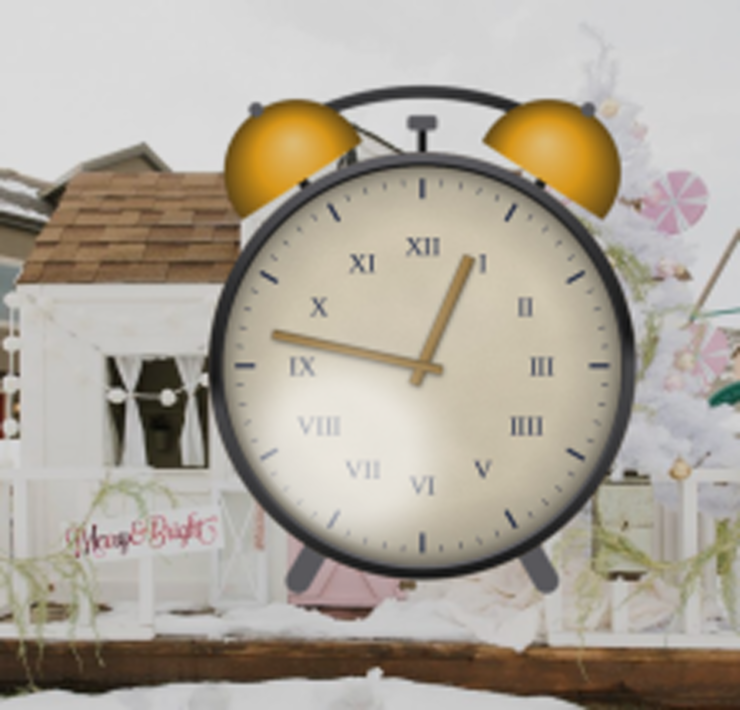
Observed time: 12h47
